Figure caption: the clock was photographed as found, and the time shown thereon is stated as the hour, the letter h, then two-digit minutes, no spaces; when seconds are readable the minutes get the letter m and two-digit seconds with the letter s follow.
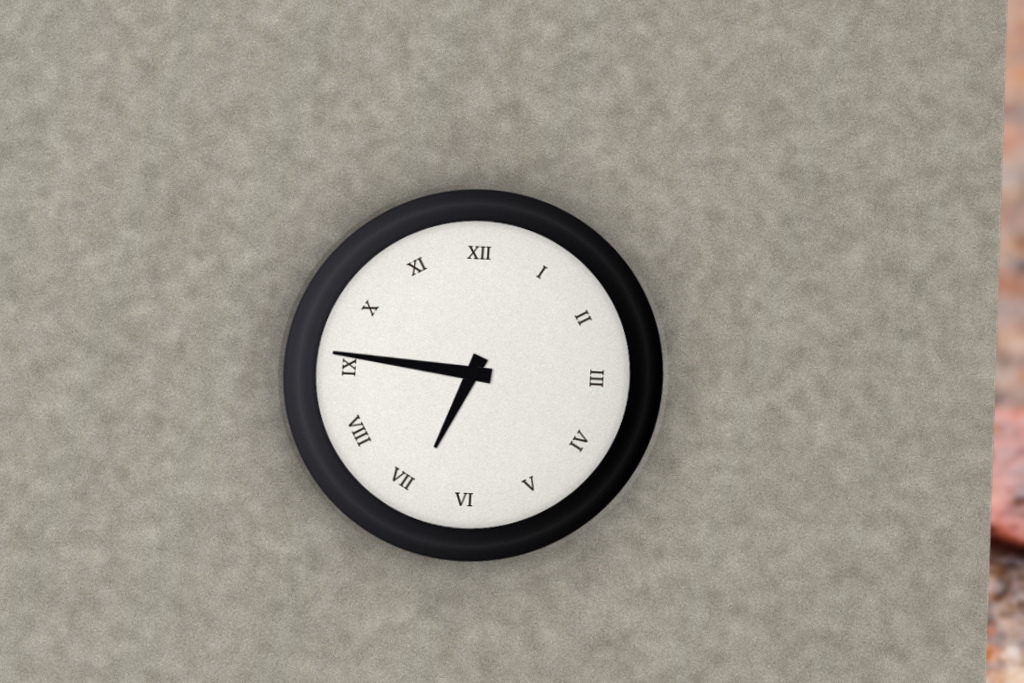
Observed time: 6h46
